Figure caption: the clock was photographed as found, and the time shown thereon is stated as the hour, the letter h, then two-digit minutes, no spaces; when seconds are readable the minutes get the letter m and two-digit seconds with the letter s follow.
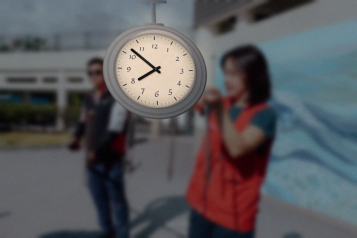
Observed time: 7h52
